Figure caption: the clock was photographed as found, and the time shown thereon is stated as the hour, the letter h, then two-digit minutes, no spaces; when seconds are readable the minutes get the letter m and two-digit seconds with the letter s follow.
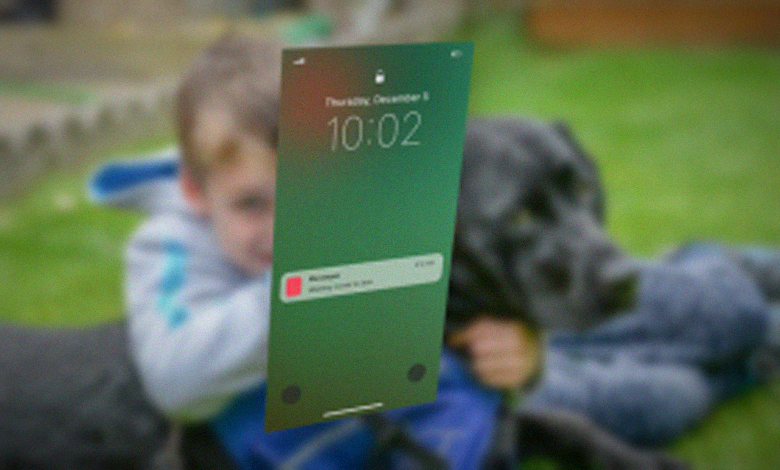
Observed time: 10h02
